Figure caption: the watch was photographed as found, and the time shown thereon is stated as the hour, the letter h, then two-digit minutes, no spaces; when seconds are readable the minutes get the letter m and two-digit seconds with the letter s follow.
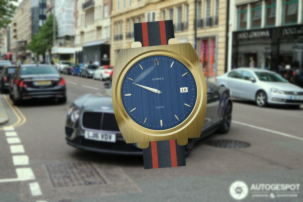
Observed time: 9h49
